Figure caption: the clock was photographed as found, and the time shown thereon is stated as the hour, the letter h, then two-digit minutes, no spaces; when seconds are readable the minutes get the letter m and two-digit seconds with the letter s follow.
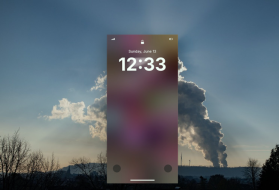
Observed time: 12h33
